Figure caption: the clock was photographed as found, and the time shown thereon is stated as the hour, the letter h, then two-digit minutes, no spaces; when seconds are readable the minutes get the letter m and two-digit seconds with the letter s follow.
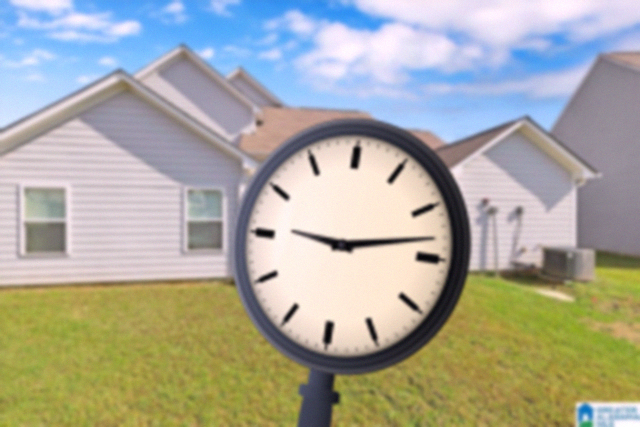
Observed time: 9h13
